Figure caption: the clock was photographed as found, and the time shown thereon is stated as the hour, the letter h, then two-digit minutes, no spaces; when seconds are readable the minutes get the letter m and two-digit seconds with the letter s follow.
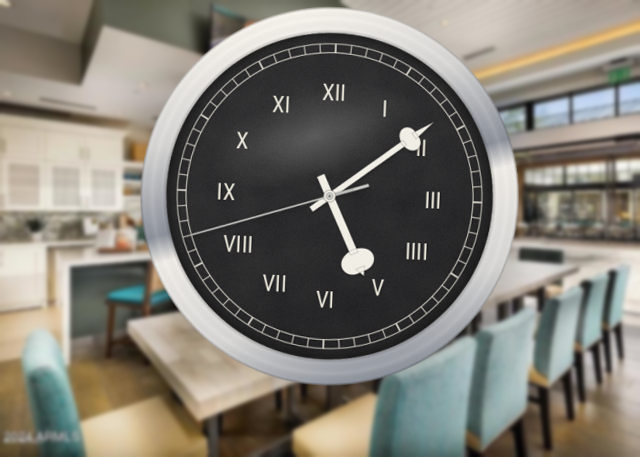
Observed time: 5h08m42s
